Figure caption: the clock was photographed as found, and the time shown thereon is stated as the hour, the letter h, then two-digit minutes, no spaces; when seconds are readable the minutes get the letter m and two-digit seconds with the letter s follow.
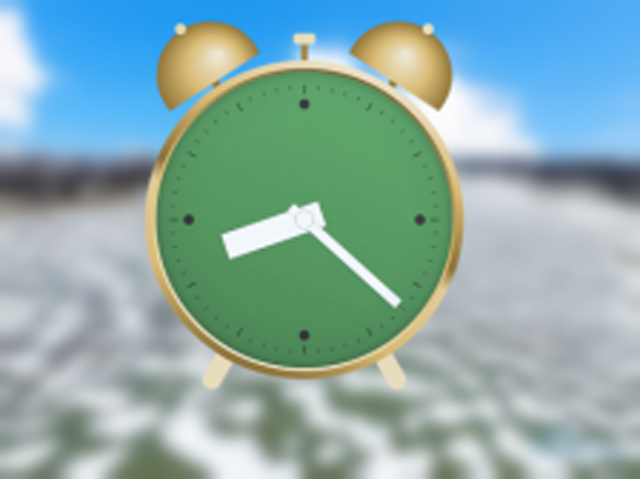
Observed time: 8h22
